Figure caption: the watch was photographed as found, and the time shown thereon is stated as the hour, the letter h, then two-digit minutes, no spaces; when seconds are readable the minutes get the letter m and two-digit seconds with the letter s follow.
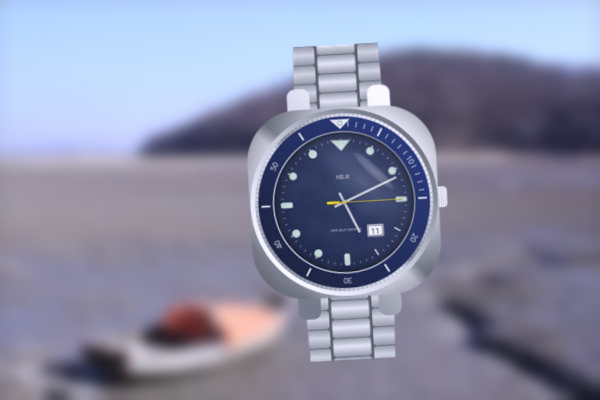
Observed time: 5h11m15s
